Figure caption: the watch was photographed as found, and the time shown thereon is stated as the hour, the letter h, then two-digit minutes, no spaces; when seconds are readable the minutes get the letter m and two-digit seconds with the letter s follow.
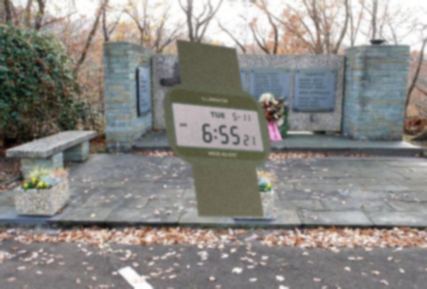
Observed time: 6h55
